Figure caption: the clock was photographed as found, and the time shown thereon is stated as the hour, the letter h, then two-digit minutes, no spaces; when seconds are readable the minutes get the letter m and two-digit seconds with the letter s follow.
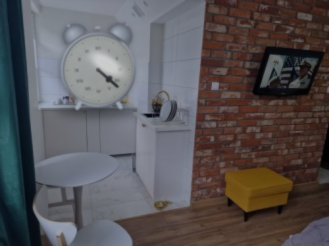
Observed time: 4h22
